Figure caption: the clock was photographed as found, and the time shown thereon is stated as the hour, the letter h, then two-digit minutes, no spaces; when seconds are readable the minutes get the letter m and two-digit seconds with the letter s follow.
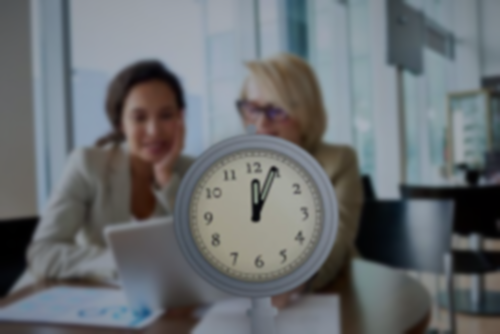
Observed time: 12h04
